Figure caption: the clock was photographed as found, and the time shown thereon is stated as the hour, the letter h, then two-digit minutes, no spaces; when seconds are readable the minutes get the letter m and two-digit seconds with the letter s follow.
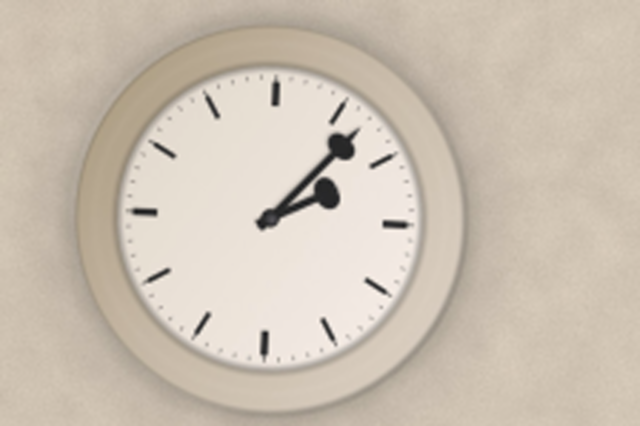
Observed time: 2h07
